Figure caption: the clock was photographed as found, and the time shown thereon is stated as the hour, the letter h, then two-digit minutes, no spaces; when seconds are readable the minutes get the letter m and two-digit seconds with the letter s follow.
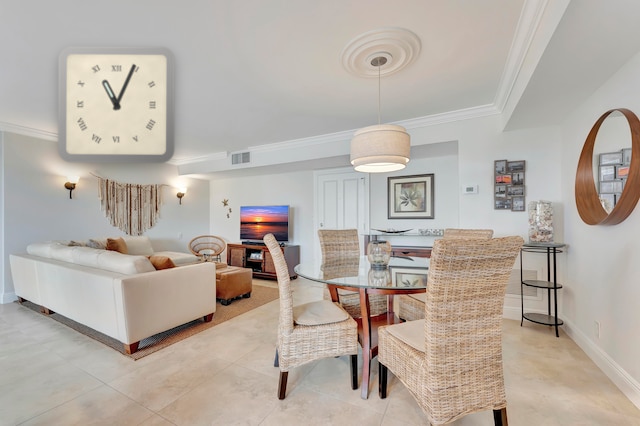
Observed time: 11h04
